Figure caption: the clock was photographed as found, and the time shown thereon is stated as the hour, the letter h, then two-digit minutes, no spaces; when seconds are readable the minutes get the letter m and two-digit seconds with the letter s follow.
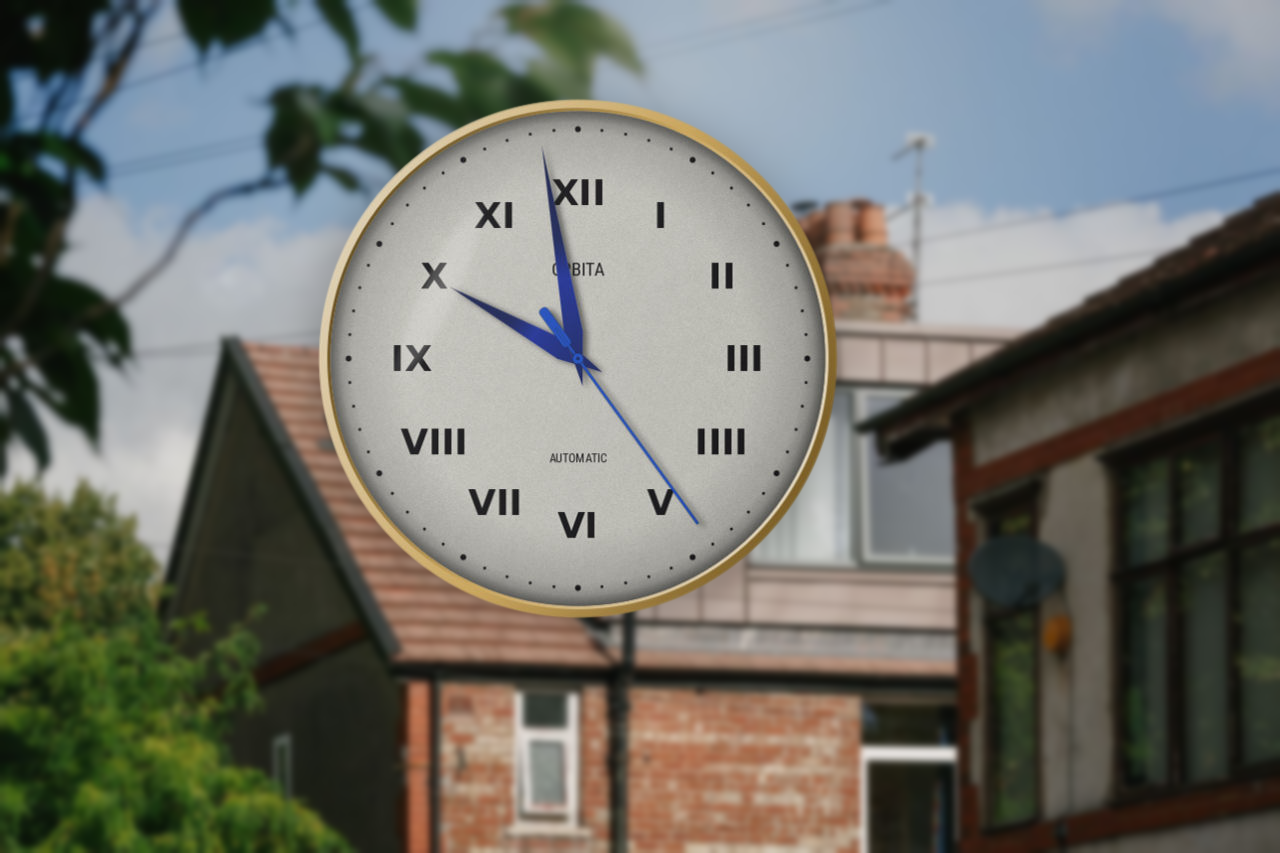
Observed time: 9h58m24s
